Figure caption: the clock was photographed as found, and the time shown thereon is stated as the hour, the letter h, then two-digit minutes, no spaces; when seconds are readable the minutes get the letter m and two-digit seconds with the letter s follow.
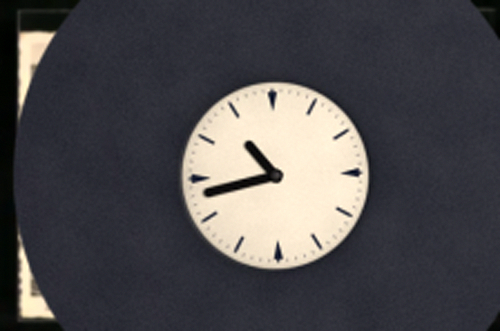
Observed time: 10h43
